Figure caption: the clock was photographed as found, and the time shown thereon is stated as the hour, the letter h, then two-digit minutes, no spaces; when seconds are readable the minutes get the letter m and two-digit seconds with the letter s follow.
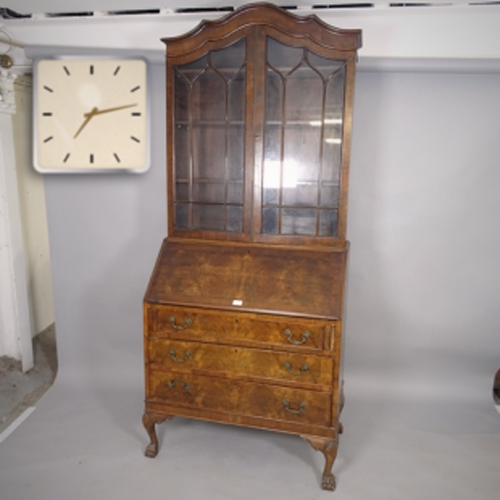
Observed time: 7h13
